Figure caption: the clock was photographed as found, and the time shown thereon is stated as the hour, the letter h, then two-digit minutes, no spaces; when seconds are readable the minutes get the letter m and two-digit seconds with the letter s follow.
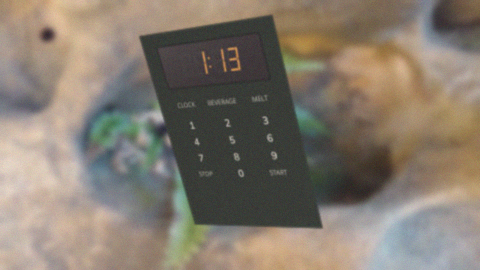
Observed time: 1h13
